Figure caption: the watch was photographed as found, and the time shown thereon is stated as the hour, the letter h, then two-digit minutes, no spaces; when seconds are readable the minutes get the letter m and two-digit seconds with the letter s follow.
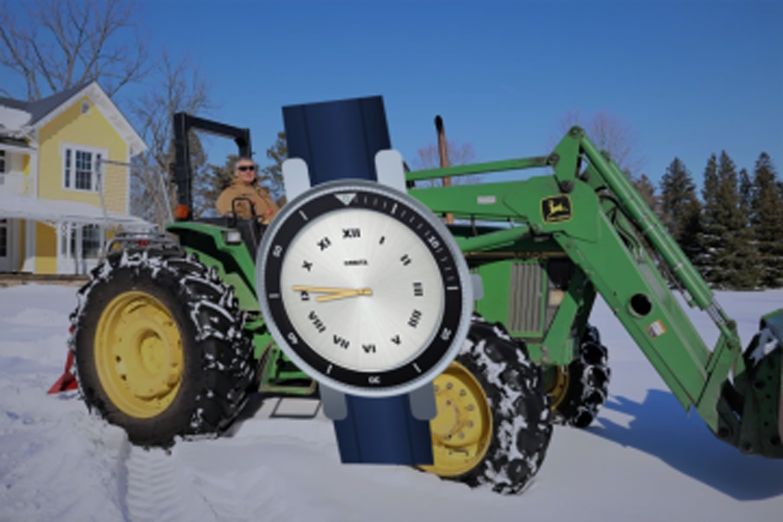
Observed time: 8h46
